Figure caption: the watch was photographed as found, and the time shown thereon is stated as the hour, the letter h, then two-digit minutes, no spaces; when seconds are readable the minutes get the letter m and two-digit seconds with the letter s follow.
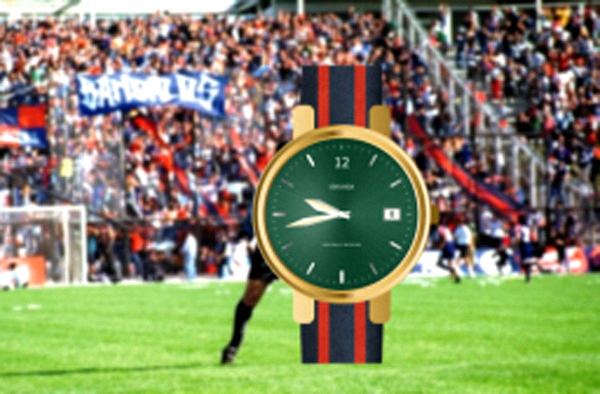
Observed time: 9h43
